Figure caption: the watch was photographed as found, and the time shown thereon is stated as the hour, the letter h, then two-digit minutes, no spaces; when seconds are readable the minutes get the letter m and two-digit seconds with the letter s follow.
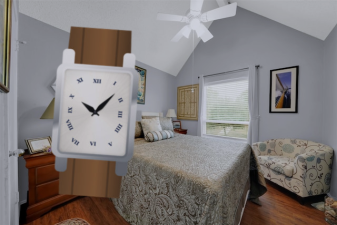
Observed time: 10h07
